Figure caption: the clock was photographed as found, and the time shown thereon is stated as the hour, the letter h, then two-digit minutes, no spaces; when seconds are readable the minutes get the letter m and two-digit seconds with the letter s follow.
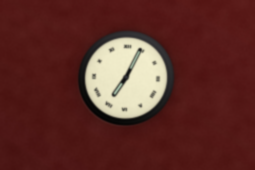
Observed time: 7h04
